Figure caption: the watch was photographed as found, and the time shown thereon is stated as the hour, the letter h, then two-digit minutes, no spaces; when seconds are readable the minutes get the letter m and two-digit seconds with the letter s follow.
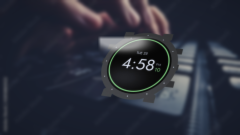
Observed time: 4h58
